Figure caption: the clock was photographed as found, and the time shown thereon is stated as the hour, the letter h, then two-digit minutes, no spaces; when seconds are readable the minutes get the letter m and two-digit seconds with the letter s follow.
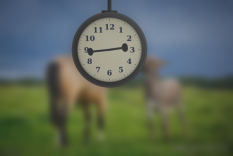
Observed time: 2h44
